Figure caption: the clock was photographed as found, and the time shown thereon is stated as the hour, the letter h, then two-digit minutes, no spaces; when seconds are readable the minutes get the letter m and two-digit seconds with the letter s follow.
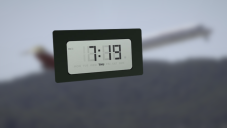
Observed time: 7h19
